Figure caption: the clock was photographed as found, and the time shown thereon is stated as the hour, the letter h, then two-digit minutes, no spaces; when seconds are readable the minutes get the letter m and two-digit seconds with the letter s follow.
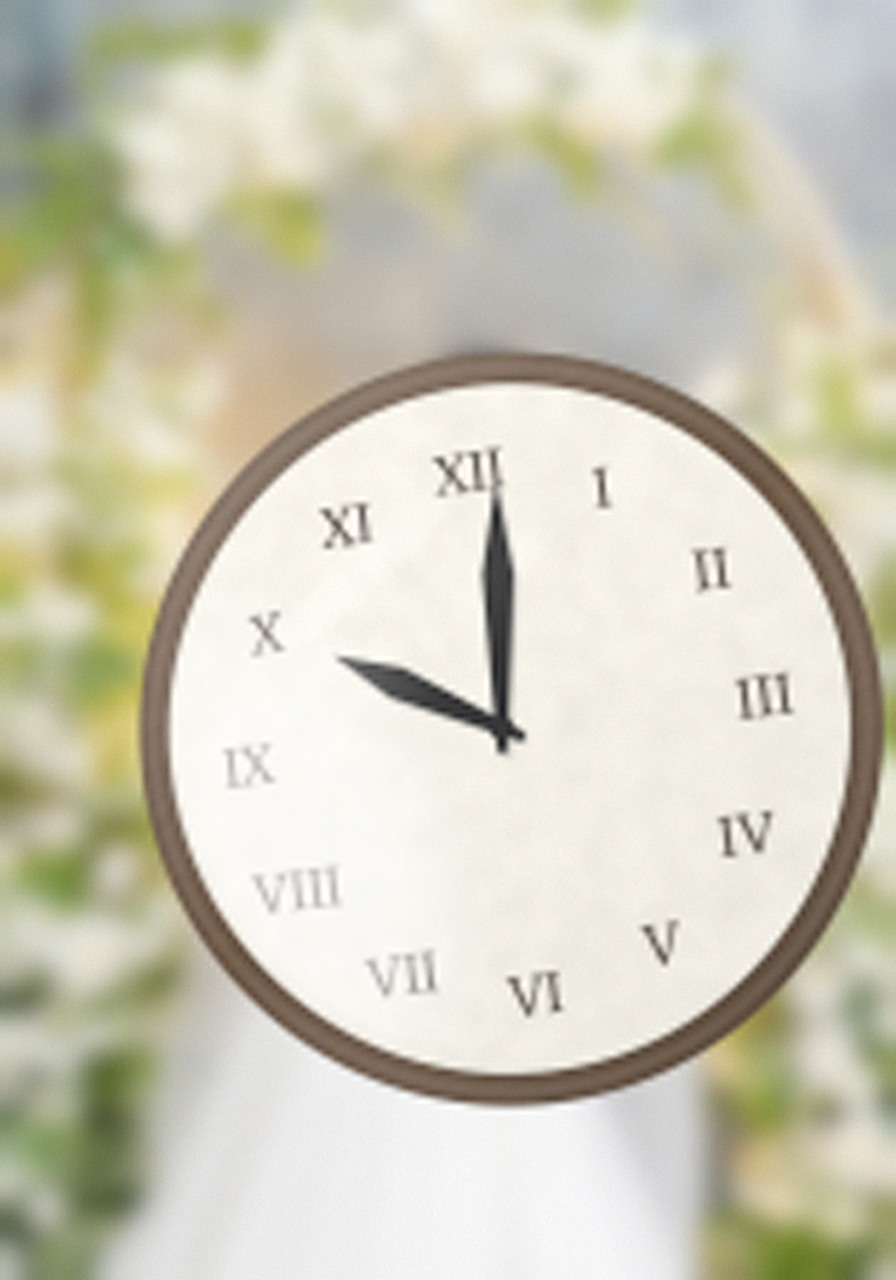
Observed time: 10h01
